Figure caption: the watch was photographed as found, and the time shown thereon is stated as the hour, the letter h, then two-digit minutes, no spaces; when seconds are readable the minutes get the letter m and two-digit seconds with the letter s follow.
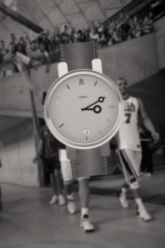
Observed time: 3h11
